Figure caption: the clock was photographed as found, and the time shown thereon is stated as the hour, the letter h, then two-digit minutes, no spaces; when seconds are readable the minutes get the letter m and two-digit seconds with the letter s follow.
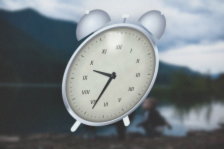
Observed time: 9h34
